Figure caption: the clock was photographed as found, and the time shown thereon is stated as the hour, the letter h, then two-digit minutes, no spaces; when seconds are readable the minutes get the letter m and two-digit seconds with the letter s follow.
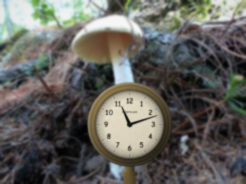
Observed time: 11h12
